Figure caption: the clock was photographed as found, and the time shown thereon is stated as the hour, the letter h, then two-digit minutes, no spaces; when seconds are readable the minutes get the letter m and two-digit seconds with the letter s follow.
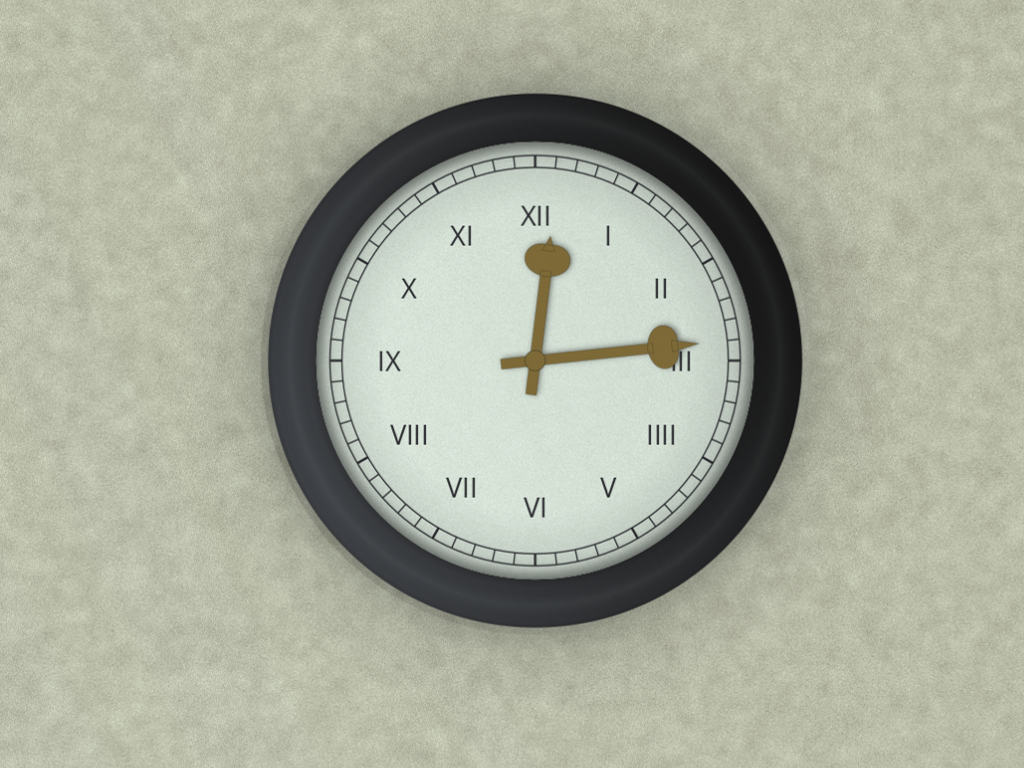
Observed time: 12h14
